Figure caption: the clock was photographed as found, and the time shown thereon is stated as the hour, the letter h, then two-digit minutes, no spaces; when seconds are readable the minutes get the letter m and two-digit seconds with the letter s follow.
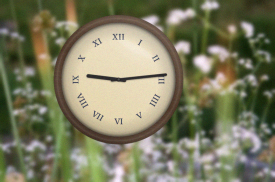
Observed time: 9h14
